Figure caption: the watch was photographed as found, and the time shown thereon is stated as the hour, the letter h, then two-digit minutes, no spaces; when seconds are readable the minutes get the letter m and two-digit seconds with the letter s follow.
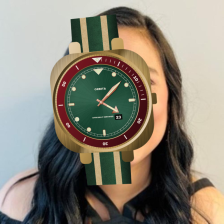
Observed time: 4h08
